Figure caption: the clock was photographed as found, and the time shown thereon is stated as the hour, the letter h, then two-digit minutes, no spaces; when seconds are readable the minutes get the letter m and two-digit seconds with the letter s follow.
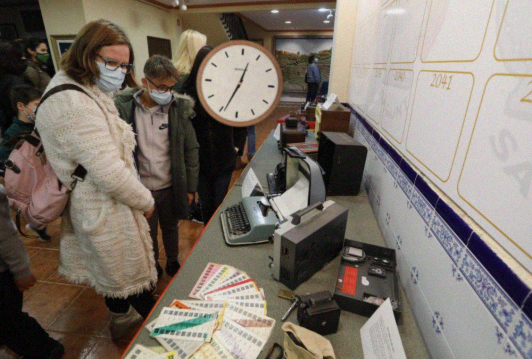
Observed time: 12h34
